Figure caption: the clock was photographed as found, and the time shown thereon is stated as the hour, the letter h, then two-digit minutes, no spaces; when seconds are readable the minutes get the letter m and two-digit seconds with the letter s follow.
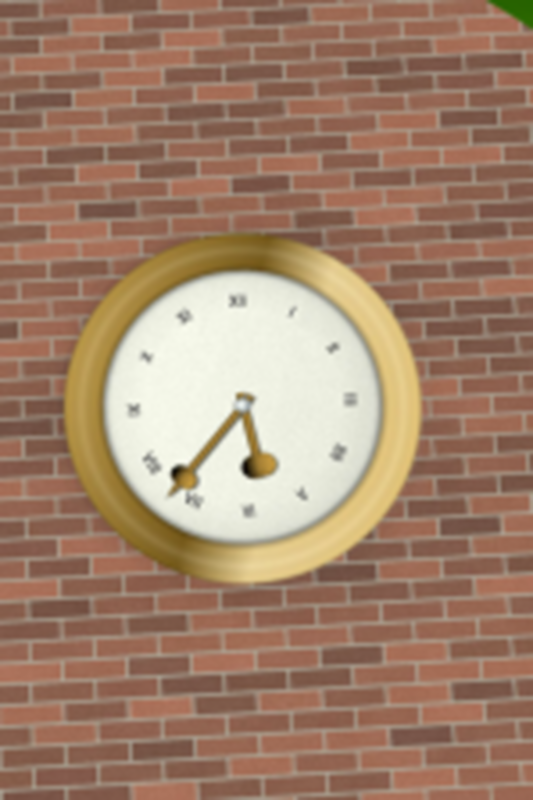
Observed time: 5h37
